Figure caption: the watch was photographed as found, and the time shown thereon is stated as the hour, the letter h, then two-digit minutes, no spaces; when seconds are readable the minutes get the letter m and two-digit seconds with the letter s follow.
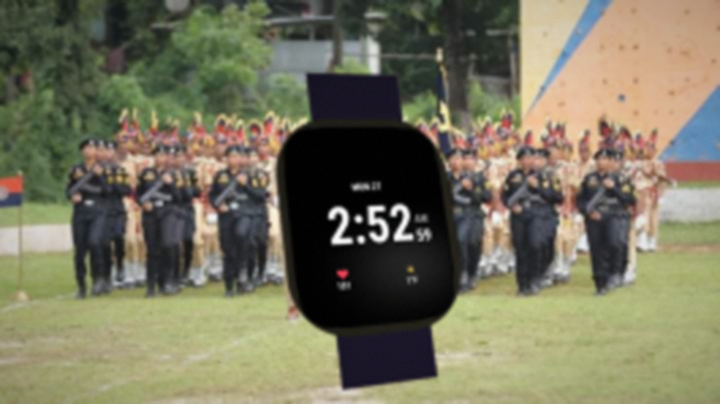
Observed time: 2h52
